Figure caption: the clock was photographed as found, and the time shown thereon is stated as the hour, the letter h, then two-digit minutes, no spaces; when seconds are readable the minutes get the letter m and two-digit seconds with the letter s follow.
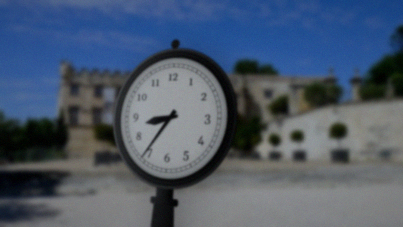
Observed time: 8h36
